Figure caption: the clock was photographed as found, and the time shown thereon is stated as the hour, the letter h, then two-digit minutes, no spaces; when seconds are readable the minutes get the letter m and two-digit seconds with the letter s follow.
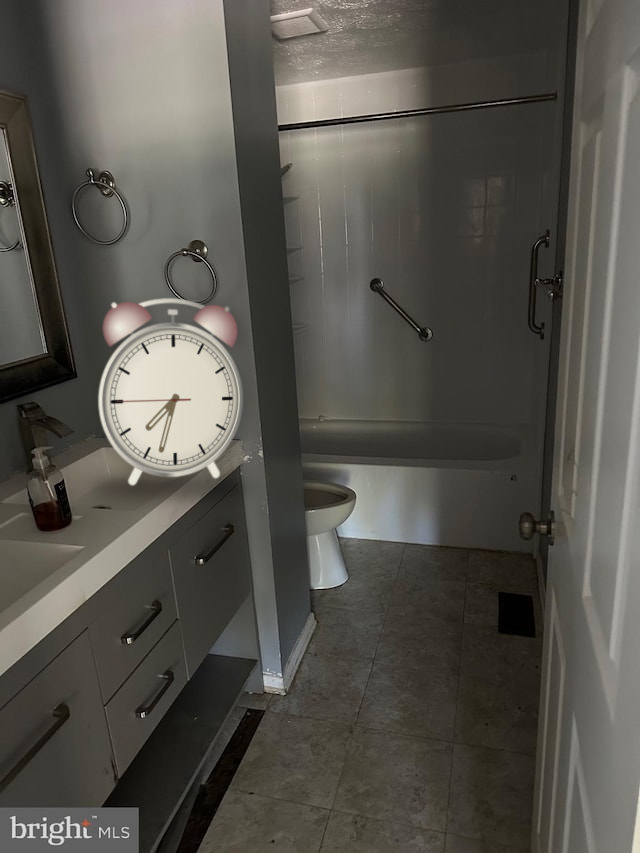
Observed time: 7h32m45s
